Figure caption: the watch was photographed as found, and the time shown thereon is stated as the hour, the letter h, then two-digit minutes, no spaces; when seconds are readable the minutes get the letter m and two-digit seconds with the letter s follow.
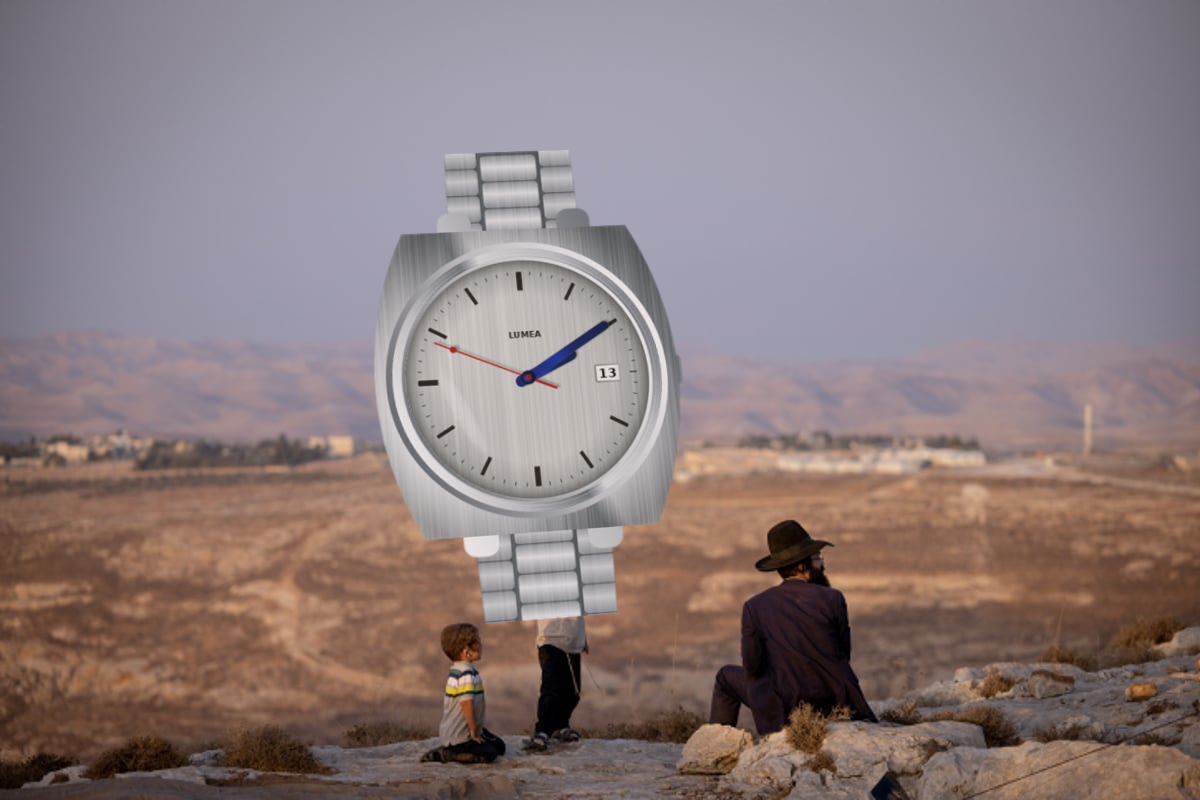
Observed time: 2h09m49s
